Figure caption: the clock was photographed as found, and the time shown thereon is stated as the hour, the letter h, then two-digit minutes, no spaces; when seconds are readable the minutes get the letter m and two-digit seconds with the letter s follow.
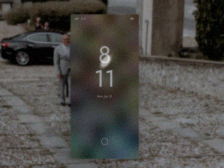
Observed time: 8h11
